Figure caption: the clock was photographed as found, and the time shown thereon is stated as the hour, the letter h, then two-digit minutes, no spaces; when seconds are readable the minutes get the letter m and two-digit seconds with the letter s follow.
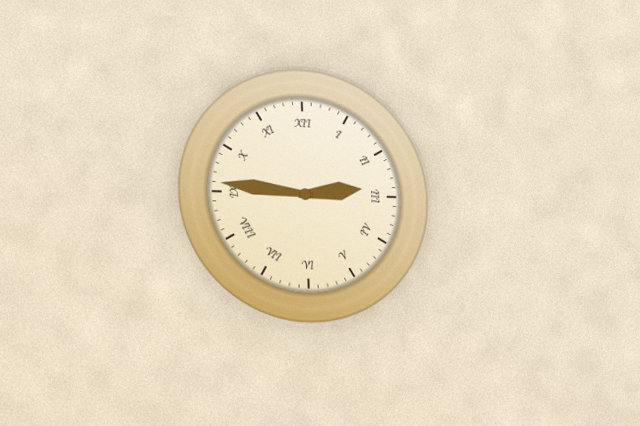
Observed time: 2h46
